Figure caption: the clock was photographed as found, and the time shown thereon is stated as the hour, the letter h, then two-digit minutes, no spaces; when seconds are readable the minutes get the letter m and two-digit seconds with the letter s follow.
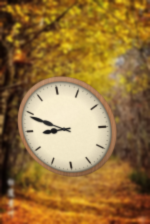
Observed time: 8h49
